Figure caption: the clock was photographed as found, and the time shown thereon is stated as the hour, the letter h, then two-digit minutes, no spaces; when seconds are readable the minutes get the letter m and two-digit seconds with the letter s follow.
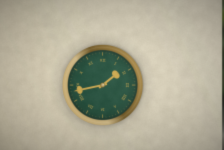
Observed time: 1h43
